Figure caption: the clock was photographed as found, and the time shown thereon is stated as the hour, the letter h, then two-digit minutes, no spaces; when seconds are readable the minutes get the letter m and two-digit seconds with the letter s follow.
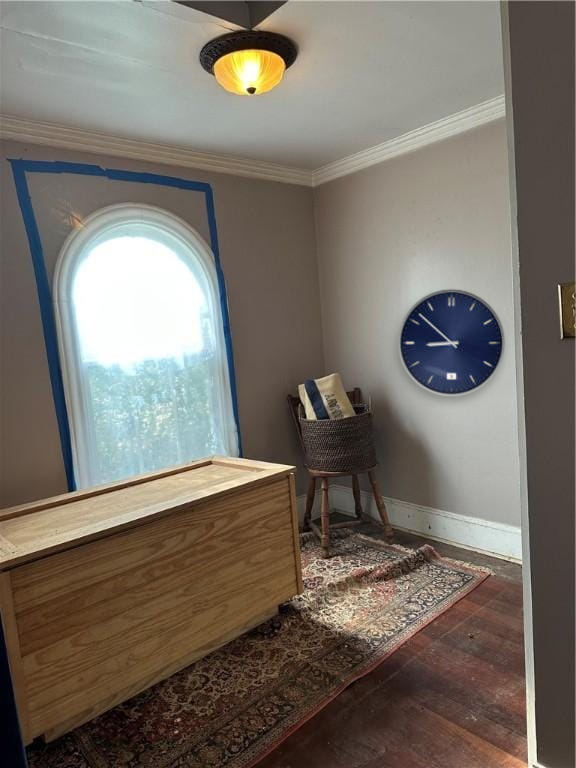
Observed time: 8h52
